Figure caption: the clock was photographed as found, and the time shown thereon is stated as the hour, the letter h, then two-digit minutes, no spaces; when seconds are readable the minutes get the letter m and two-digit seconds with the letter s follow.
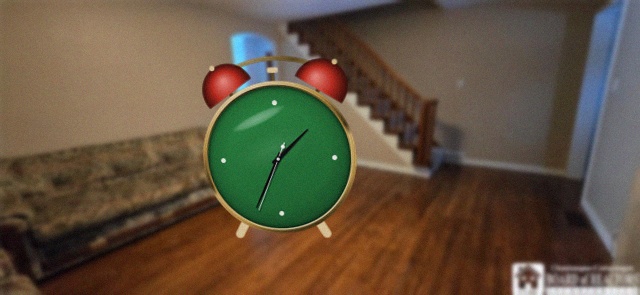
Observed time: 1h34m34s
